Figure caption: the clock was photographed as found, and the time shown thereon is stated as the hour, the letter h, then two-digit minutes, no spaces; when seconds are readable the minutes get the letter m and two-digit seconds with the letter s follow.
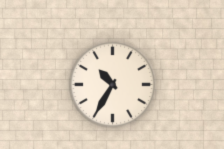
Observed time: 10h35
